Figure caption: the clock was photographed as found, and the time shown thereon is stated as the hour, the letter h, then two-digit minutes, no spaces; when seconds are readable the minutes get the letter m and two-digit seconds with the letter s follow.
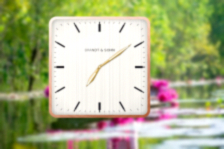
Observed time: 7h09
